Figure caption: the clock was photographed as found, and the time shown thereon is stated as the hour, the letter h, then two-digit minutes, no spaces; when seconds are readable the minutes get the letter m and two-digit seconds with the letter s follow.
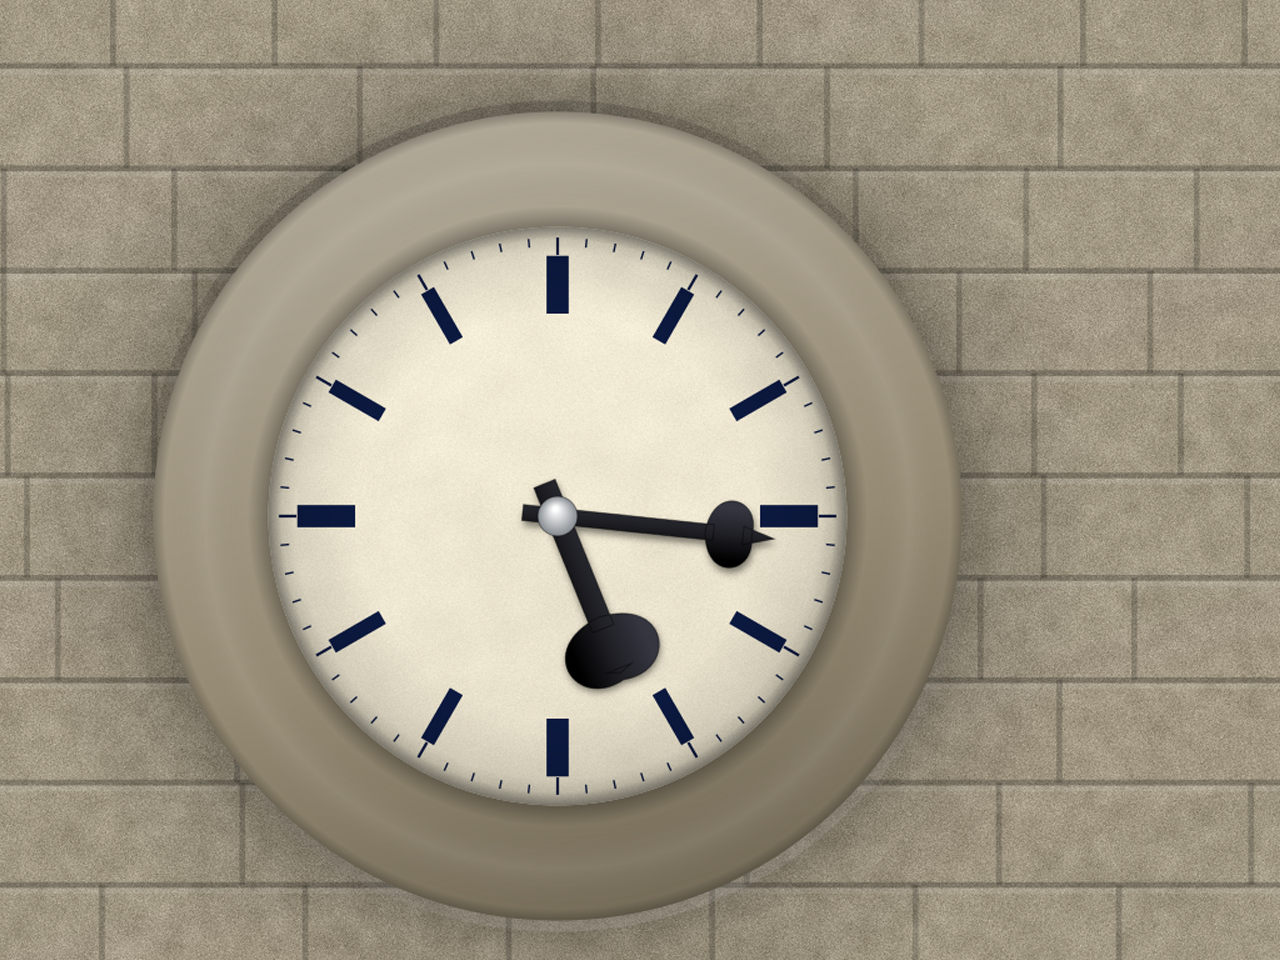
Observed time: 5h16
